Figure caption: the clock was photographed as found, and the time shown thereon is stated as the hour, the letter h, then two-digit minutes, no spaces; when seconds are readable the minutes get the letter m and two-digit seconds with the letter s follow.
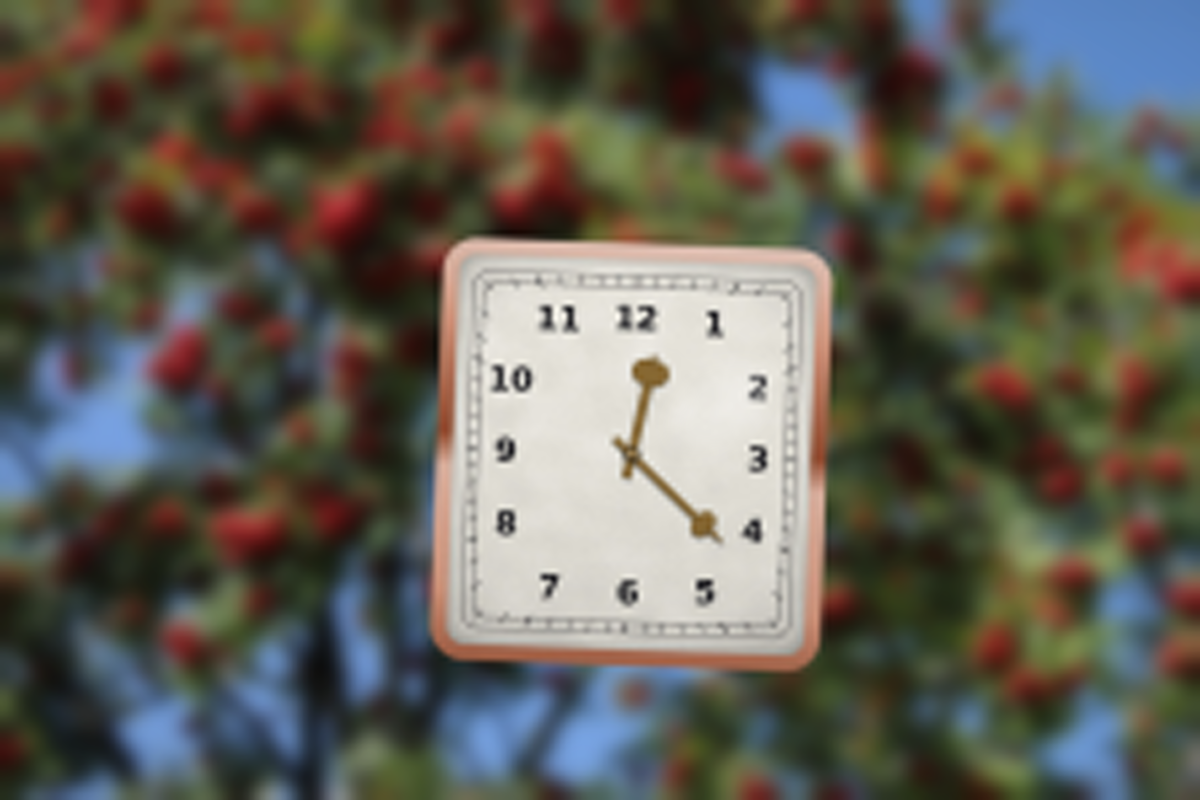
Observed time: 12h22
